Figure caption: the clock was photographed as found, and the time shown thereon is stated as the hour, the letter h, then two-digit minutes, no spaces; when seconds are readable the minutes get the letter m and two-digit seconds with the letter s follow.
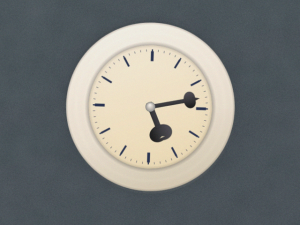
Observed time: 5h13
